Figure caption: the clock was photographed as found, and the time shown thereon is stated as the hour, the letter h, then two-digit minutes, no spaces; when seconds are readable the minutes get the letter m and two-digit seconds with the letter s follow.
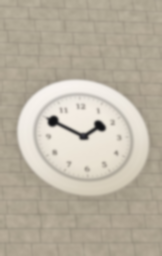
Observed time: 1h50
